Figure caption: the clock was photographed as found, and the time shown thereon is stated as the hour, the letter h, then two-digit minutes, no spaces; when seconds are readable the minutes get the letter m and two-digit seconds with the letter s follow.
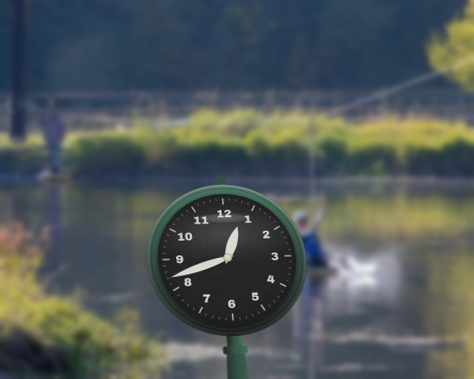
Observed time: 12h42
